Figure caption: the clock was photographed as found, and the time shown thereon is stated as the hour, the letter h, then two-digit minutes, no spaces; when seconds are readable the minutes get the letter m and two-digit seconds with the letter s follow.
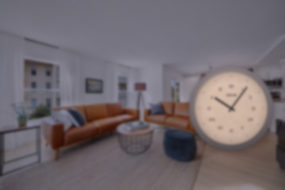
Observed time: 10h06
